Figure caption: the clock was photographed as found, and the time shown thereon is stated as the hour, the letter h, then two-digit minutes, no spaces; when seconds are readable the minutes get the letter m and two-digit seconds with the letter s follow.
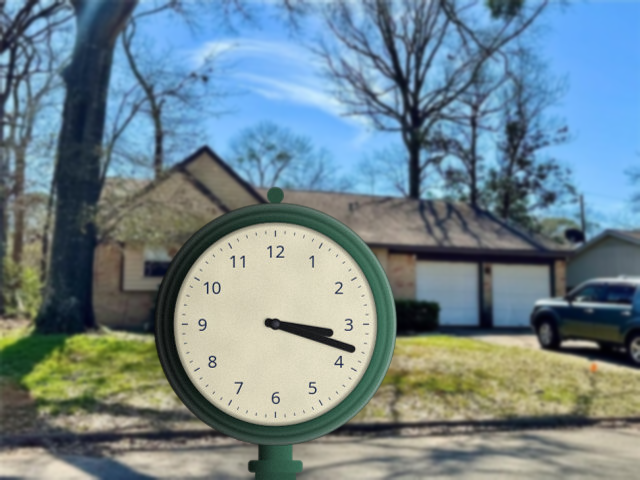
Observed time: 3h18
